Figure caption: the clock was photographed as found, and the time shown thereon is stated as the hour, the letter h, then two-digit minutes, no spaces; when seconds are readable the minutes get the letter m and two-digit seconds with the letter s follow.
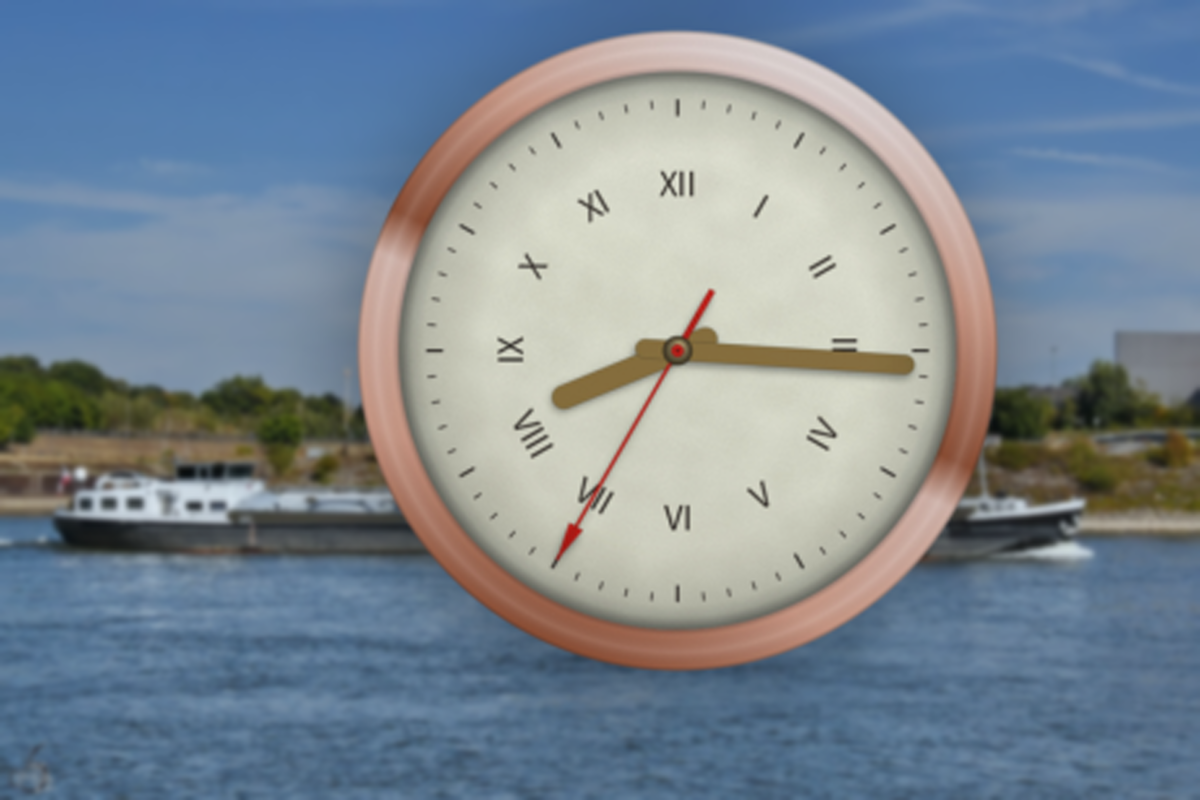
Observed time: 8h15m35s
